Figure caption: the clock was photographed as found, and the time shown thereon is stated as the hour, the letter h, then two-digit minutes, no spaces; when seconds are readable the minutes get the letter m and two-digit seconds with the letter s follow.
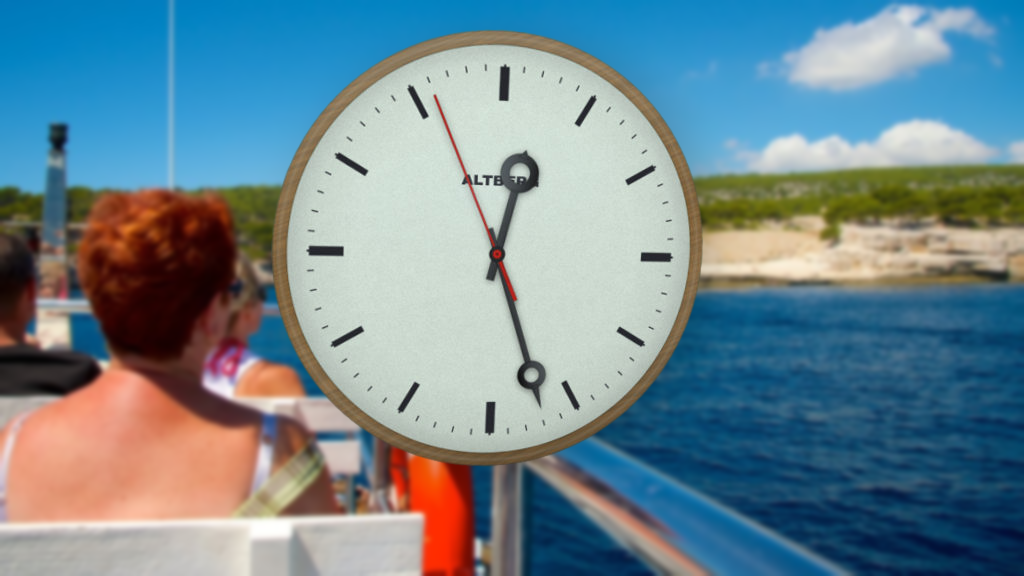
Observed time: 12h26m56s
